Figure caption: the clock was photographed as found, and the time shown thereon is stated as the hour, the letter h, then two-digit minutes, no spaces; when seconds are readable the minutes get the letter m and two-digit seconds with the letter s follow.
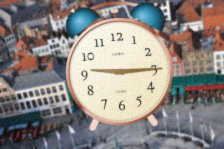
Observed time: 9h15
